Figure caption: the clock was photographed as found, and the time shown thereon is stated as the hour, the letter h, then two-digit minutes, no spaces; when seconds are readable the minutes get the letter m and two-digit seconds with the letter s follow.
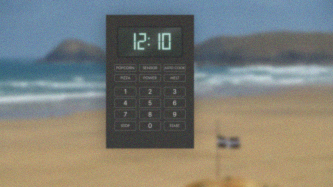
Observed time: 12h10
